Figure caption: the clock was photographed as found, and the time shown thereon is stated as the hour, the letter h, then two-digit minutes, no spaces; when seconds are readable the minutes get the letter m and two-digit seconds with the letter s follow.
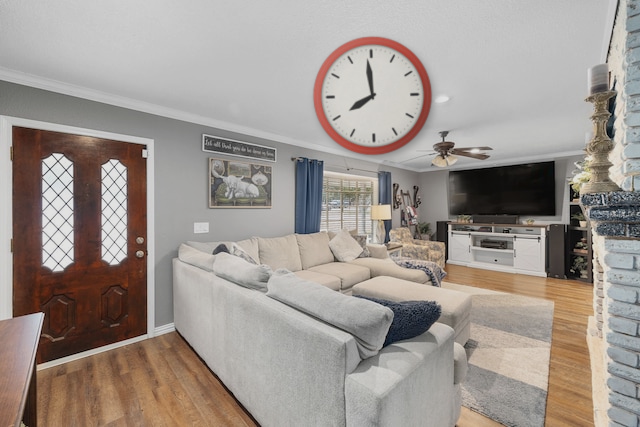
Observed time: 7h59
